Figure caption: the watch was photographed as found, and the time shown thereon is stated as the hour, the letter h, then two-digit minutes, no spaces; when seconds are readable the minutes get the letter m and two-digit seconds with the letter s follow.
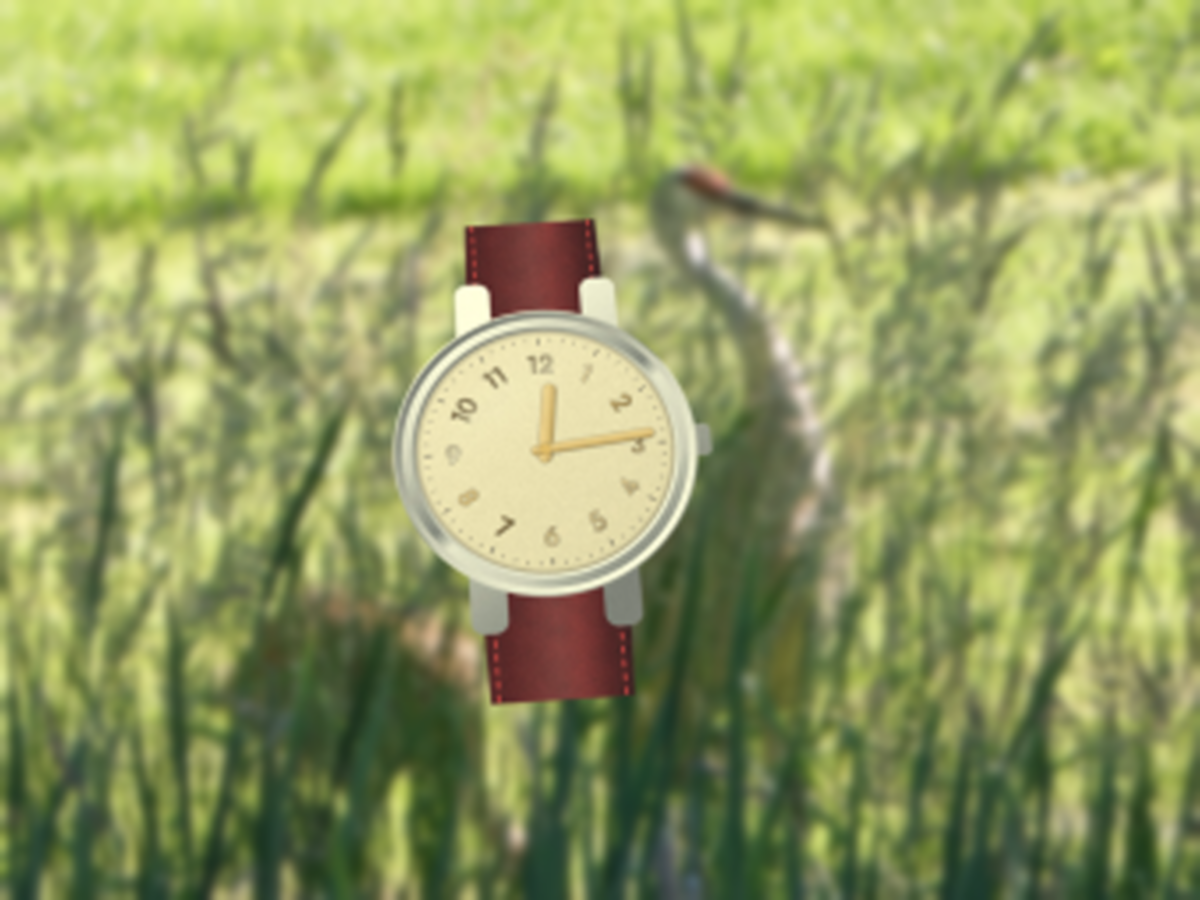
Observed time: 12h14
